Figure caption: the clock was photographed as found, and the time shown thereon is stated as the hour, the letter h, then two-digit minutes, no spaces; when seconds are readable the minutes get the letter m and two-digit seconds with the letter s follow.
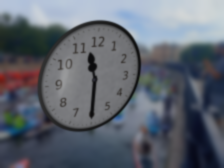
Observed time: 11h30
